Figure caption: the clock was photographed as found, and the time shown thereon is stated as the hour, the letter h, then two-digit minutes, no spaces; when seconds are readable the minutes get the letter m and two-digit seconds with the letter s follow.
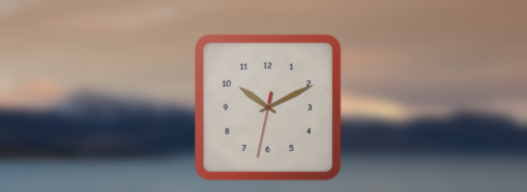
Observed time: 10h10m32s
